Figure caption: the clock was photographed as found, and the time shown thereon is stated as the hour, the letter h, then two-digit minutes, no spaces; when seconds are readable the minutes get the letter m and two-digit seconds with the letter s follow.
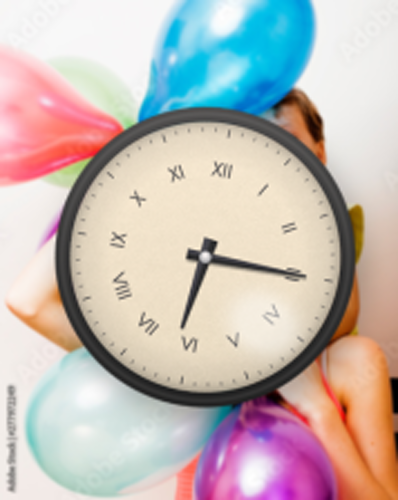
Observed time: 6h15
